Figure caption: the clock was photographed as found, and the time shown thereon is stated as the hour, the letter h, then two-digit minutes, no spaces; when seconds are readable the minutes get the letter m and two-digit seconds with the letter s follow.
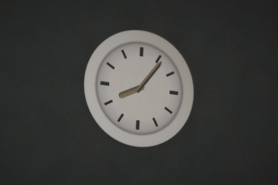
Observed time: 8h06
